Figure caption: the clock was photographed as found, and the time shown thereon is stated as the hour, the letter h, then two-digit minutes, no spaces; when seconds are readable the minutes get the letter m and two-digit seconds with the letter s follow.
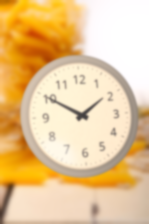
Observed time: 1h50
